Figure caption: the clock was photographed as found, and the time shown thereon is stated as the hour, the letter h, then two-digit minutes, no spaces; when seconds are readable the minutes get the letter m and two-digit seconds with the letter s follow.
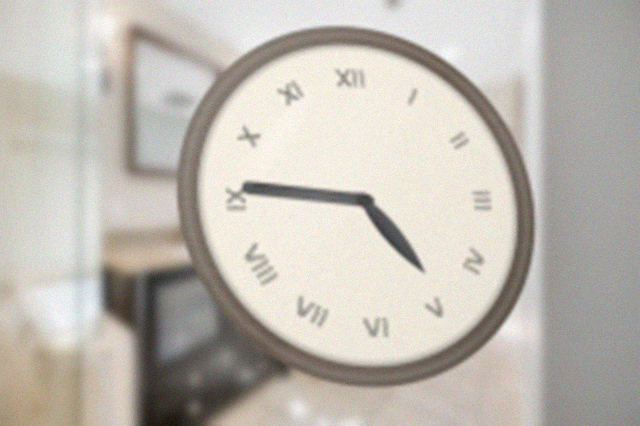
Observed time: 4h46
